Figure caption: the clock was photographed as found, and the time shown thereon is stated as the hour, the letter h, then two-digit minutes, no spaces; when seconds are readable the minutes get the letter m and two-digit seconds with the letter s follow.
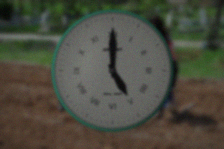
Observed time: 5h00
